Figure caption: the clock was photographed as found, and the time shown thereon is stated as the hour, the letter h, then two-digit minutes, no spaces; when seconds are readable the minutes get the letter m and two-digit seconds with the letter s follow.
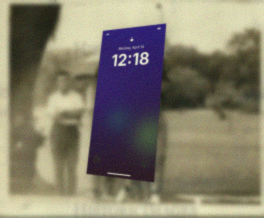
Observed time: 12h18
